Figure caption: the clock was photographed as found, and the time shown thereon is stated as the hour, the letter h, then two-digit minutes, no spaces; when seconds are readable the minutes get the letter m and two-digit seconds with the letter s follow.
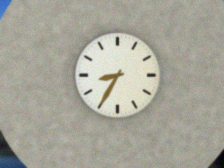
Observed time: 8h35
